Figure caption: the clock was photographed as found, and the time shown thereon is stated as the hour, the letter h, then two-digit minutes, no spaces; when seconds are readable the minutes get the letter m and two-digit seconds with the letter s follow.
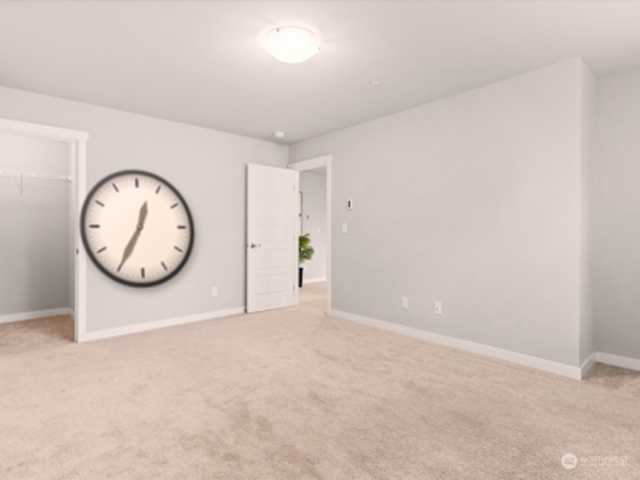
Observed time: 12h35
